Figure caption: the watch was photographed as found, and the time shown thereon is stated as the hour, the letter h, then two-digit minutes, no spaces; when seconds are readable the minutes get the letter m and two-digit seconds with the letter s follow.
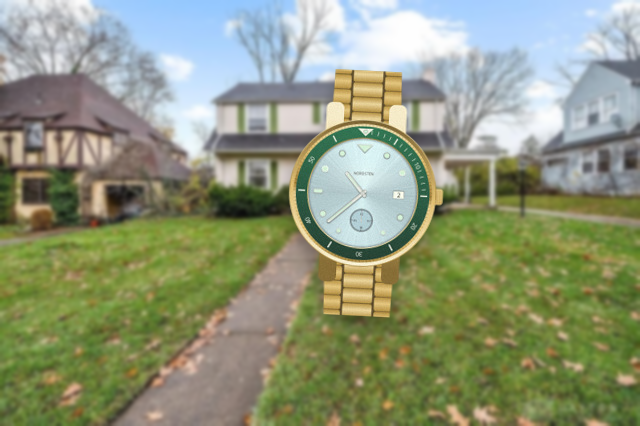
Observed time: 10h38
